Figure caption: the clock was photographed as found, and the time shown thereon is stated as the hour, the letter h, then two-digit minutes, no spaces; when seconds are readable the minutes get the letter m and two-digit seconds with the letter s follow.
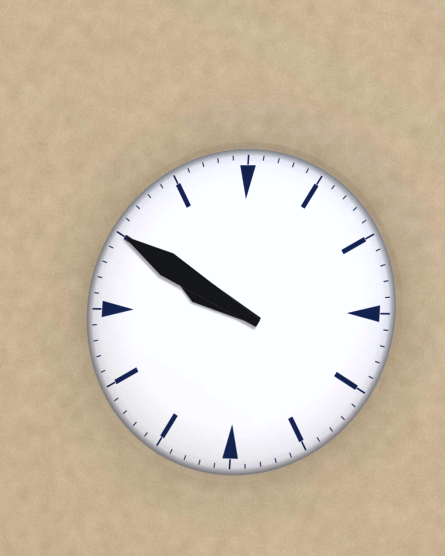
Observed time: 9h50
